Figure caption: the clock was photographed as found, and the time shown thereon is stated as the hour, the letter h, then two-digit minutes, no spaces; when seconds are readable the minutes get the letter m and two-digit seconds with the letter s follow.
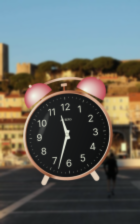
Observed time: 11h33
